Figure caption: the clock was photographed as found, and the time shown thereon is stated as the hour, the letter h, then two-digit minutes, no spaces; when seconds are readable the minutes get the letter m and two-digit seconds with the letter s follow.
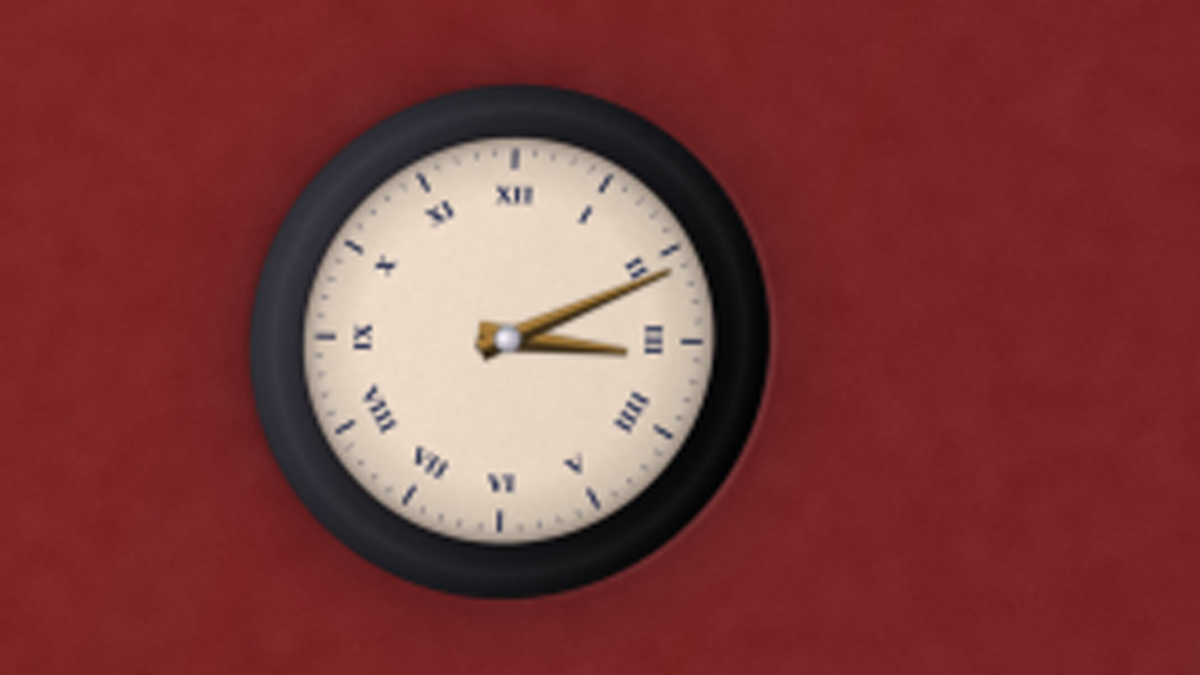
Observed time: 3h11
